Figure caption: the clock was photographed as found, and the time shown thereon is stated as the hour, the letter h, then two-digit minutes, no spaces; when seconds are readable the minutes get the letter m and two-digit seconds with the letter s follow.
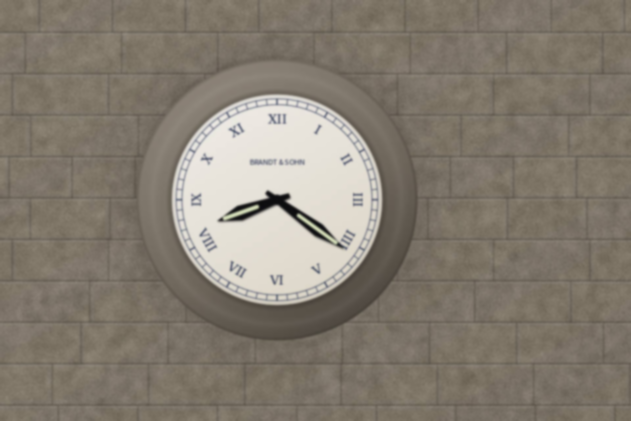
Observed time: 8h21
